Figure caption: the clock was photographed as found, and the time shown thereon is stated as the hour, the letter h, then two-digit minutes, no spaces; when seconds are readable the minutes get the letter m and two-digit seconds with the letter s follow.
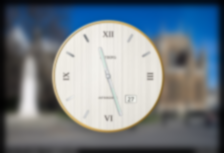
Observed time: 11h27
